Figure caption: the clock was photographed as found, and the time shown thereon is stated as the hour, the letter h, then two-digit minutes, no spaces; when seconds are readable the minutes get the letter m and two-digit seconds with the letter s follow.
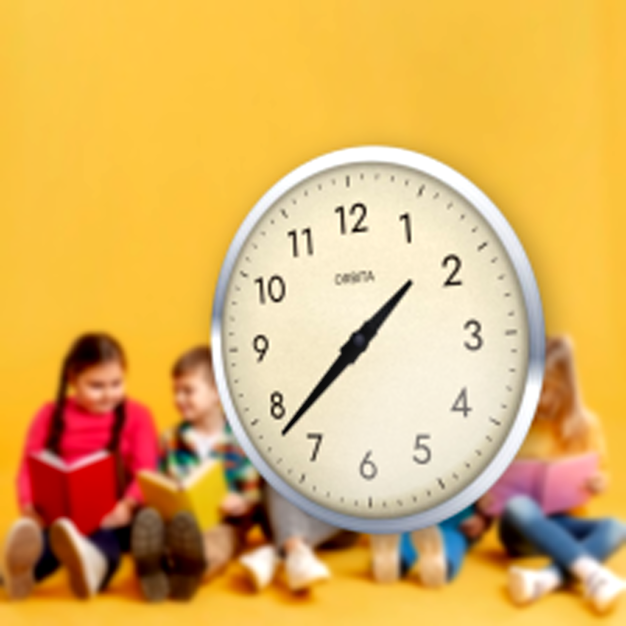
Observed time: 1h38
